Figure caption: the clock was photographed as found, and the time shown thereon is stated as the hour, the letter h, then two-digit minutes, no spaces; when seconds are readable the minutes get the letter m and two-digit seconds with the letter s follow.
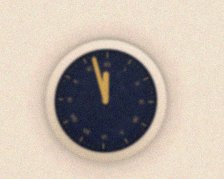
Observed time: 11h57
